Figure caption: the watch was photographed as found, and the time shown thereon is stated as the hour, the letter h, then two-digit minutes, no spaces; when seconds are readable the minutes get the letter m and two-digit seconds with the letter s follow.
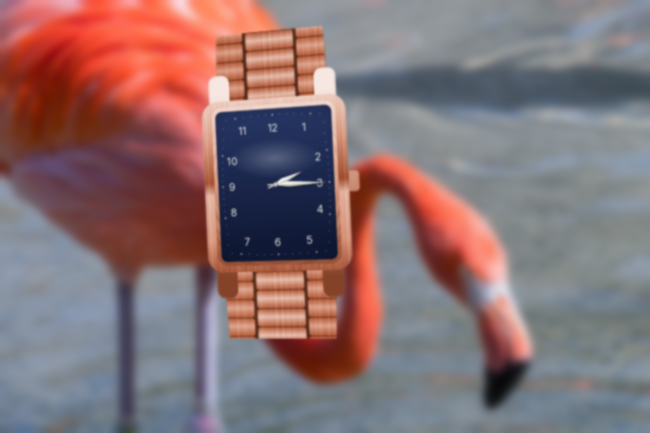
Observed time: 2h15
